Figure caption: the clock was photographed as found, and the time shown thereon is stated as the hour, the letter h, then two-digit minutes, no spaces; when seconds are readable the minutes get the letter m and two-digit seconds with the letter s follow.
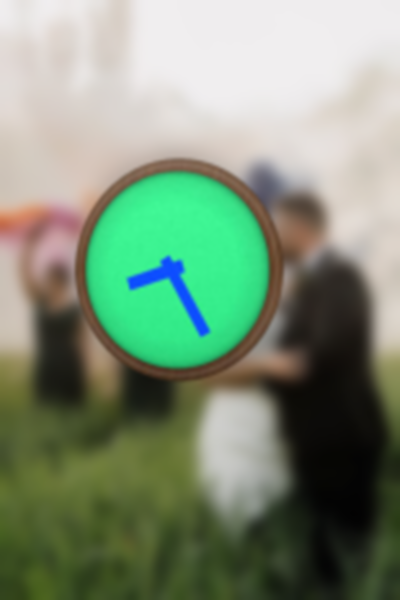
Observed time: 8h25
